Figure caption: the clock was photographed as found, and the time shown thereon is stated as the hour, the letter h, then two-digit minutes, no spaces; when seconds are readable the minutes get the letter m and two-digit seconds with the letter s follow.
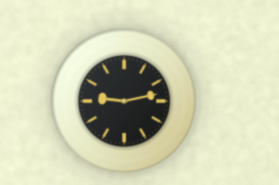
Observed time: 9h13
